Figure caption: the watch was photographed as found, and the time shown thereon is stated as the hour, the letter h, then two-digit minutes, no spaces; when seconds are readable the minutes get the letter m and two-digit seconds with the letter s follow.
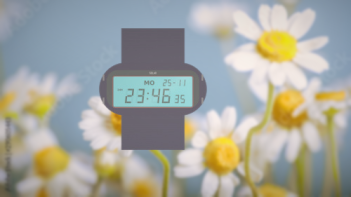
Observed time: 23h46m35s
